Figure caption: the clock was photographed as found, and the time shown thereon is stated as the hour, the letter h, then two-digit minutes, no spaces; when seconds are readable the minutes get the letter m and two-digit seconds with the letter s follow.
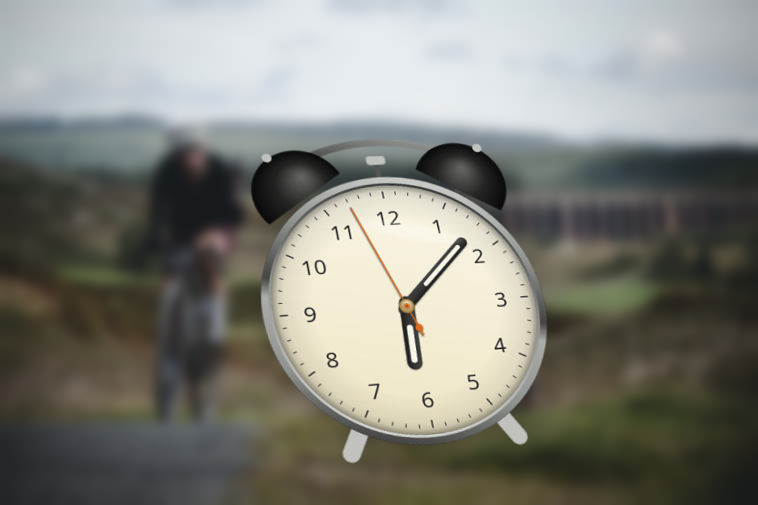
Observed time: 6h07m57s
